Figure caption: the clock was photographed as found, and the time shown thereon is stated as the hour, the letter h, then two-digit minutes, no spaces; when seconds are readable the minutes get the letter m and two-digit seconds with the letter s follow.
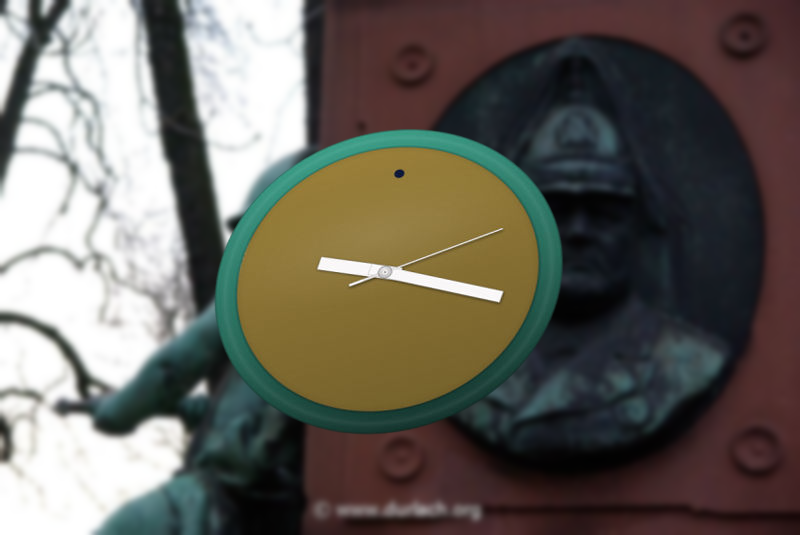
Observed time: 9h17m11s
